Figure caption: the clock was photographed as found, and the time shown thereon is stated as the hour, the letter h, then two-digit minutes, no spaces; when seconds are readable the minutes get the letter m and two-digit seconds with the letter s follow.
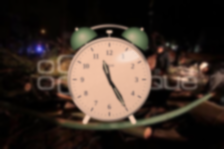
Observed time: 11h25
